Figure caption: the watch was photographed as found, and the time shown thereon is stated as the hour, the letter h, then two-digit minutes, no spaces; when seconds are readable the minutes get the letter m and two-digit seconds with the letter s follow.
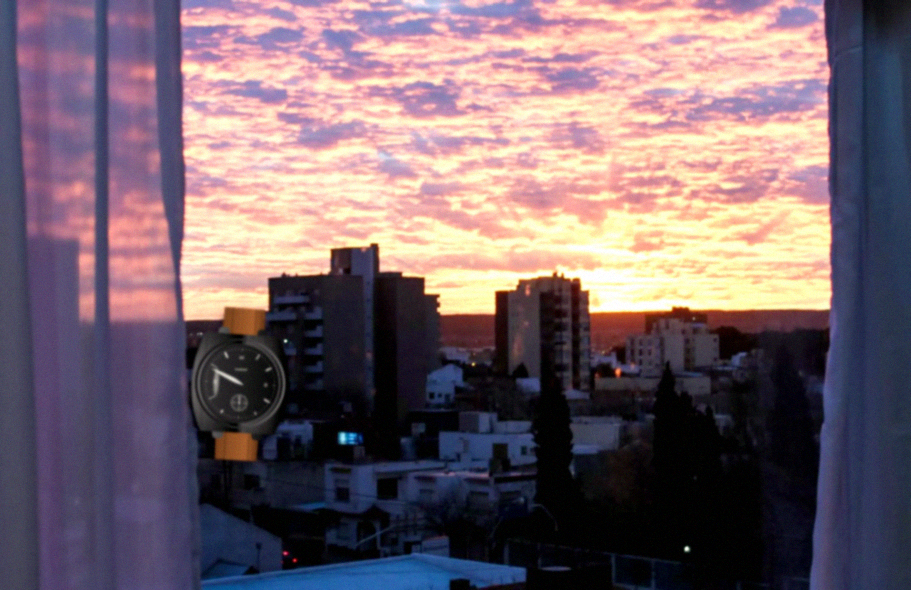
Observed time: 9h49
